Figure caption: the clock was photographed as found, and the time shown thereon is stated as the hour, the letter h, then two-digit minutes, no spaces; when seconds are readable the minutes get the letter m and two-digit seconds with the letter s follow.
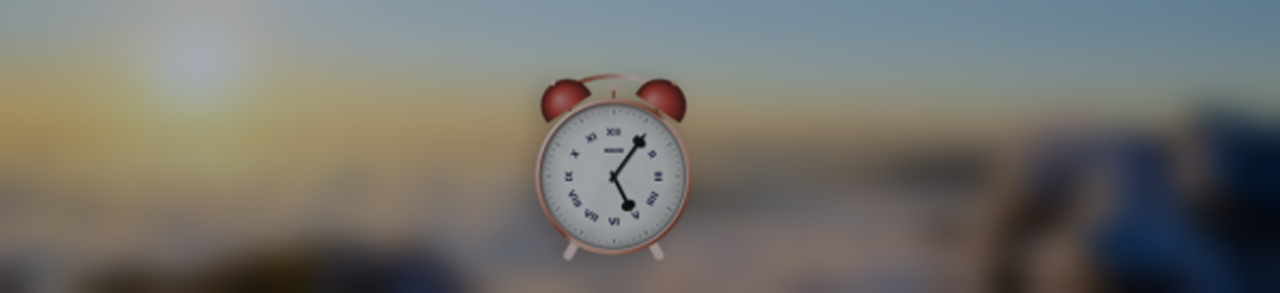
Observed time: 5h06
